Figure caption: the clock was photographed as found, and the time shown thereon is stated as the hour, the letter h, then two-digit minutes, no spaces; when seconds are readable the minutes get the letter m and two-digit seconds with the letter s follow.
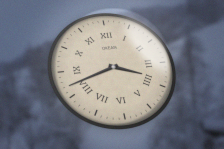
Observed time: 3h42
